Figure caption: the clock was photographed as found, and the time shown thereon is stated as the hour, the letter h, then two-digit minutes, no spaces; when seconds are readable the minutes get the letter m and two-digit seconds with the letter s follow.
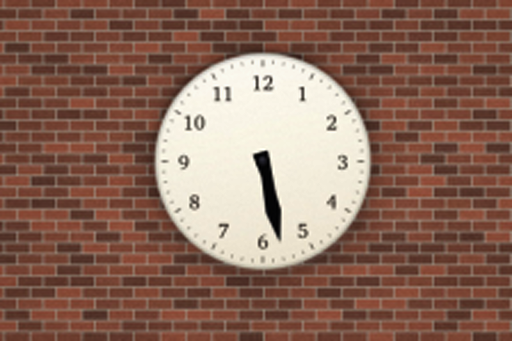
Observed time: 5h28
